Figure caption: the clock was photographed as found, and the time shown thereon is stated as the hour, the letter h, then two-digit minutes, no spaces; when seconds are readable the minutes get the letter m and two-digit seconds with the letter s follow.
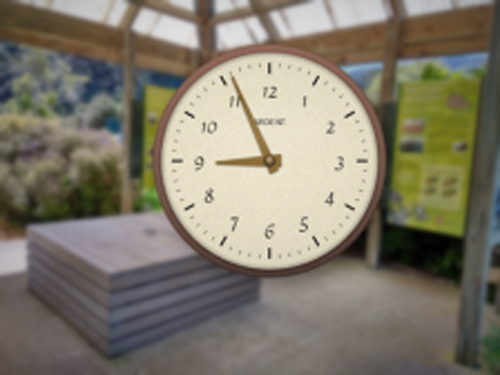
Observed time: 8h56
